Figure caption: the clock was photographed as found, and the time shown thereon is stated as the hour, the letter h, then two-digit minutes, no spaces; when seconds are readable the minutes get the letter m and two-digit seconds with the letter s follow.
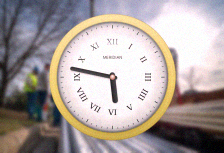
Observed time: 5h47
